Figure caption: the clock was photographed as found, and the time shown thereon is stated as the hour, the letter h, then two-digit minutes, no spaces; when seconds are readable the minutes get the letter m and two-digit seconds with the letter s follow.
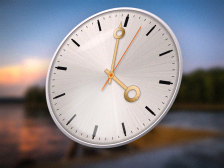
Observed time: 3h59m03s
